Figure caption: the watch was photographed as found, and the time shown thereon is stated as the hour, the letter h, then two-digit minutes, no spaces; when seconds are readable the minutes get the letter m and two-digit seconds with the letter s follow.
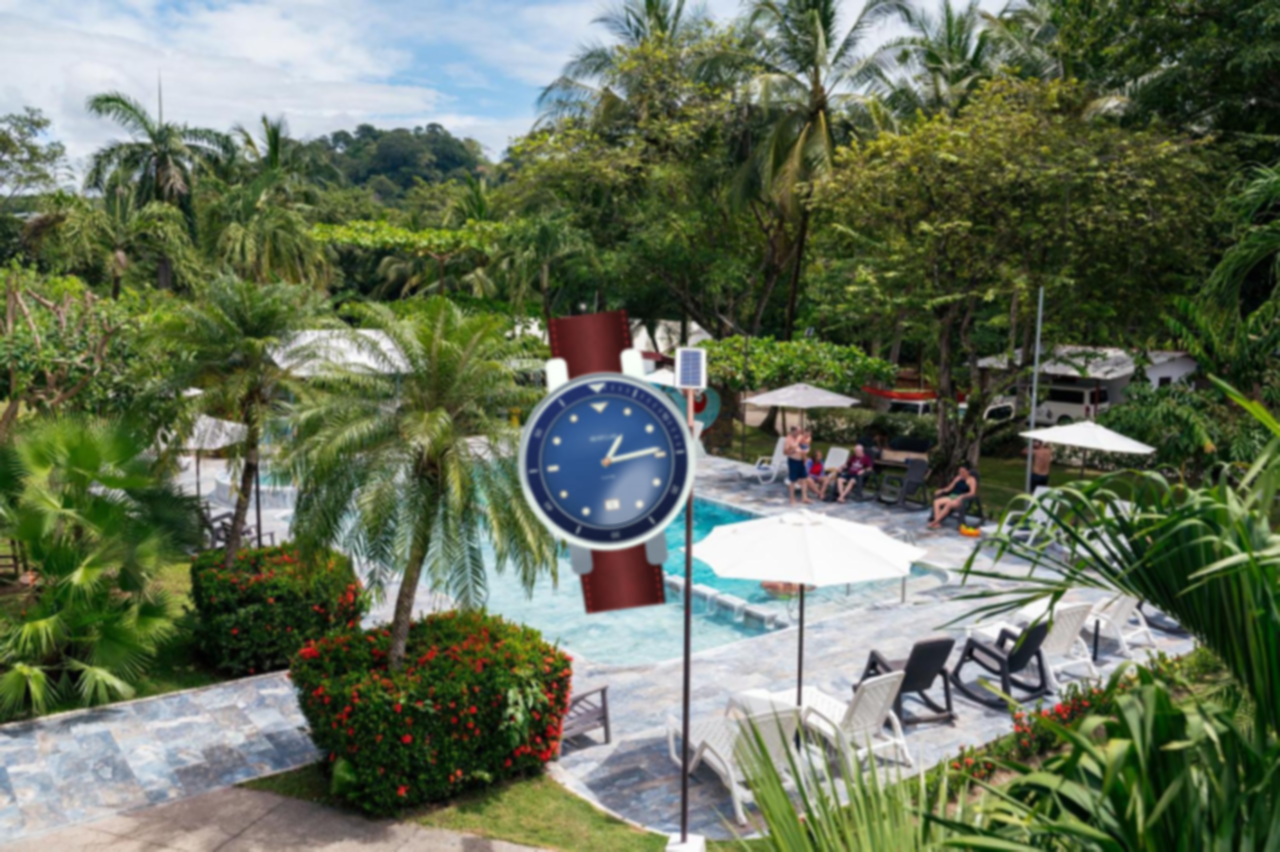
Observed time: 1h14
